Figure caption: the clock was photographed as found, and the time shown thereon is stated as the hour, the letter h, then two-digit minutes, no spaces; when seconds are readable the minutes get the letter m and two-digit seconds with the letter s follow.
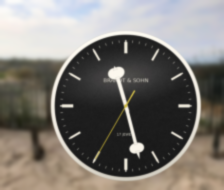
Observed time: 11h27m35s
